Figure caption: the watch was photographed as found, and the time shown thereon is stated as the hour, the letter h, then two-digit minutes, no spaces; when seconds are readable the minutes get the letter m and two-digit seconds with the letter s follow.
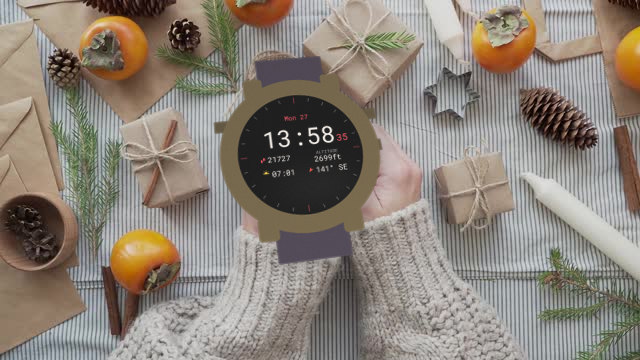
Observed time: 13h58m35s
